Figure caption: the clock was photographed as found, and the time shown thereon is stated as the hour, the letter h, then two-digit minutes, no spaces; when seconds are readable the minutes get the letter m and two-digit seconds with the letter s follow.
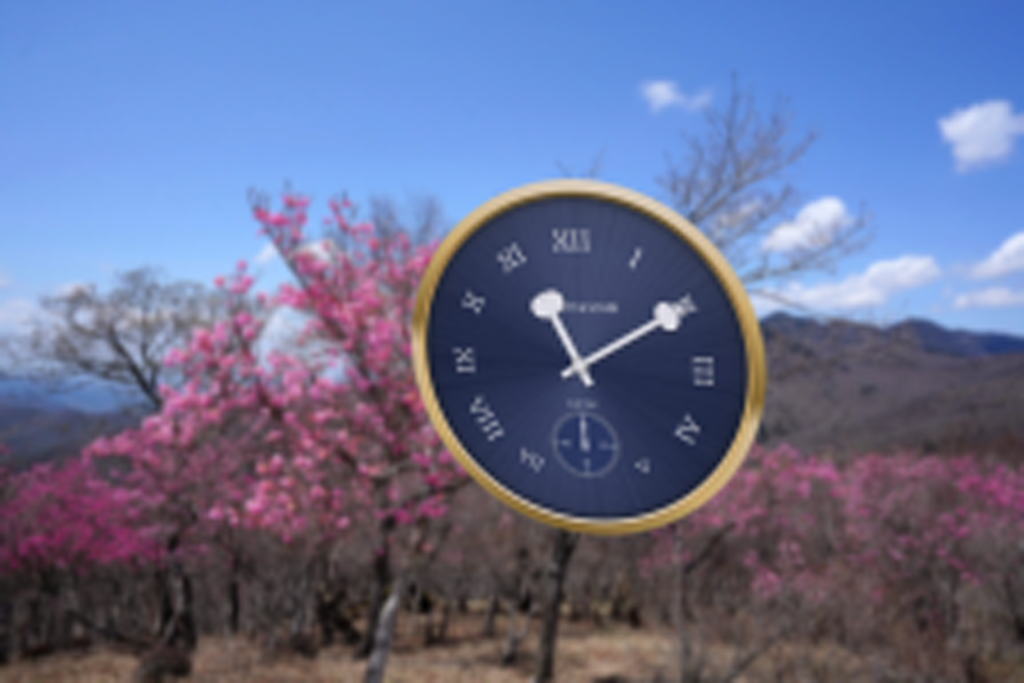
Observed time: 11h10
